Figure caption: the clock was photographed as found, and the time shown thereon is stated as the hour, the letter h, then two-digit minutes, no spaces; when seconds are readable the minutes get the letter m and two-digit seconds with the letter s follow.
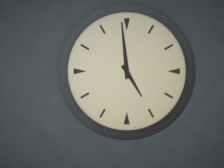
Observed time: 4h59
